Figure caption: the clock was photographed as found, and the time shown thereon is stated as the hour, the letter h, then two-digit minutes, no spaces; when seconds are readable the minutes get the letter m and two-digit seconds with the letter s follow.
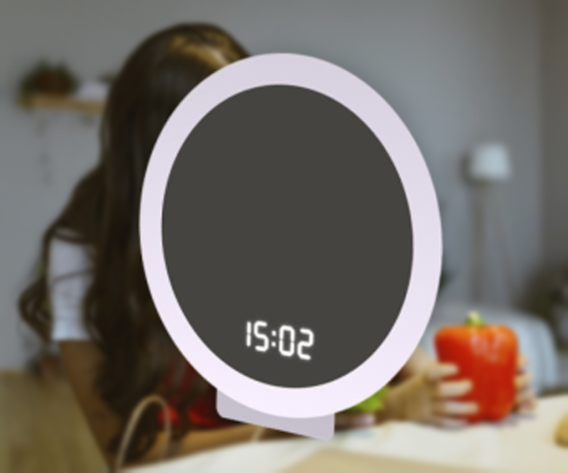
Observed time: 15h02
